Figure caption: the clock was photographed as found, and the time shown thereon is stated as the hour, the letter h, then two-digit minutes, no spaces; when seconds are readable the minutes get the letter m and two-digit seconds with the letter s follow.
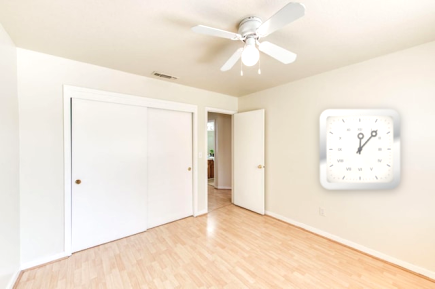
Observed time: 12h07
